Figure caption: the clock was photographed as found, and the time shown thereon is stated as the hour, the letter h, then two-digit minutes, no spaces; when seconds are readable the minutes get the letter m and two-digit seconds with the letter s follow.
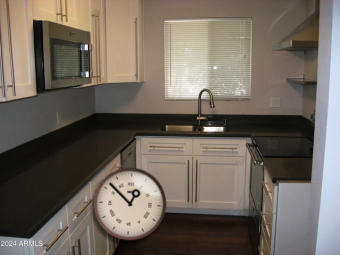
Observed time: 12h52
